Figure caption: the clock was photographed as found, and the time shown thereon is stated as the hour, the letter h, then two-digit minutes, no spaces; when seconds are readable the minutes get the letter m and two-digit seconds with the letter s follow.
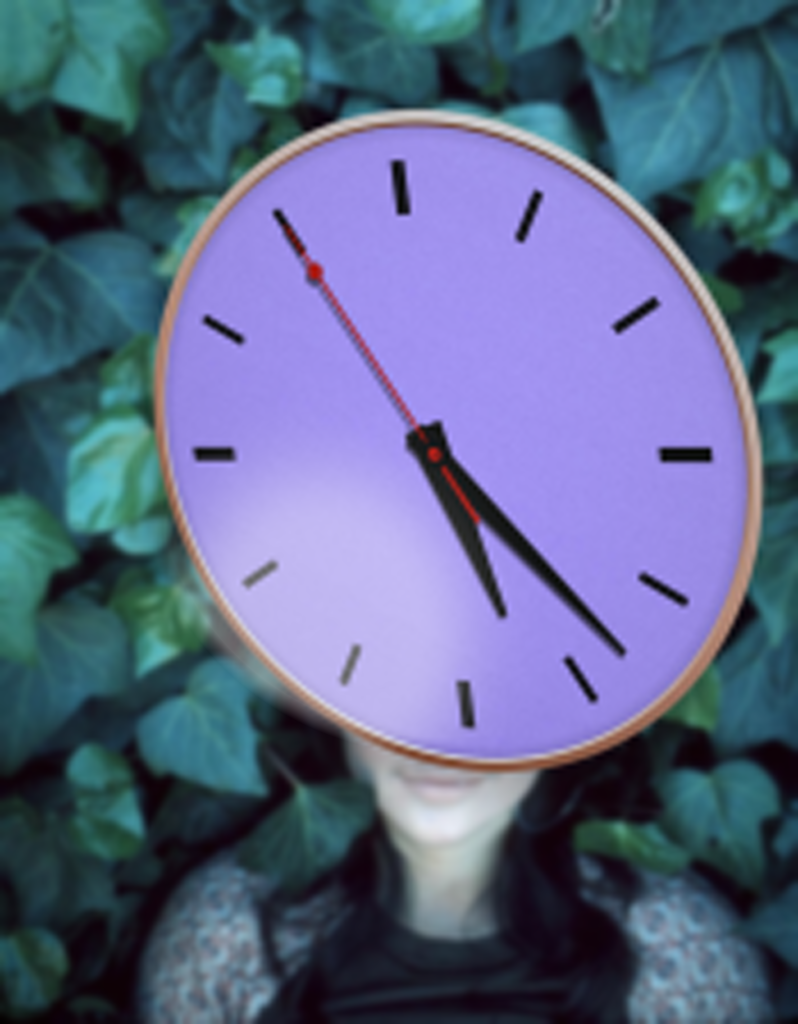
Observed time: 5h22m55s
